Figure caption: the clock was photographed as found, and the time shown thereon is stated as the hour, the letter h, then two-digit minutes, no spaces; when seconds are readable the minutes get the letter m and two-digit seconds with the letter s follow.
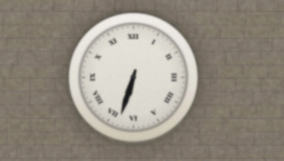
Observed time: 6h33
